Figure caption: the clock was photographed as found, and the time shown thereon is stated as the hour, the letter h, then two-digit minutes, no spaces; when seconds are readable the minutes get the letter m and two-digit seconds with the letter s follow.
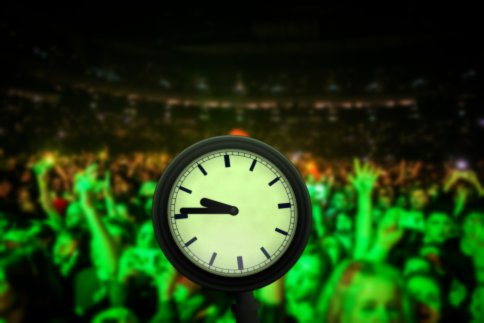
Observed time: 9h46
